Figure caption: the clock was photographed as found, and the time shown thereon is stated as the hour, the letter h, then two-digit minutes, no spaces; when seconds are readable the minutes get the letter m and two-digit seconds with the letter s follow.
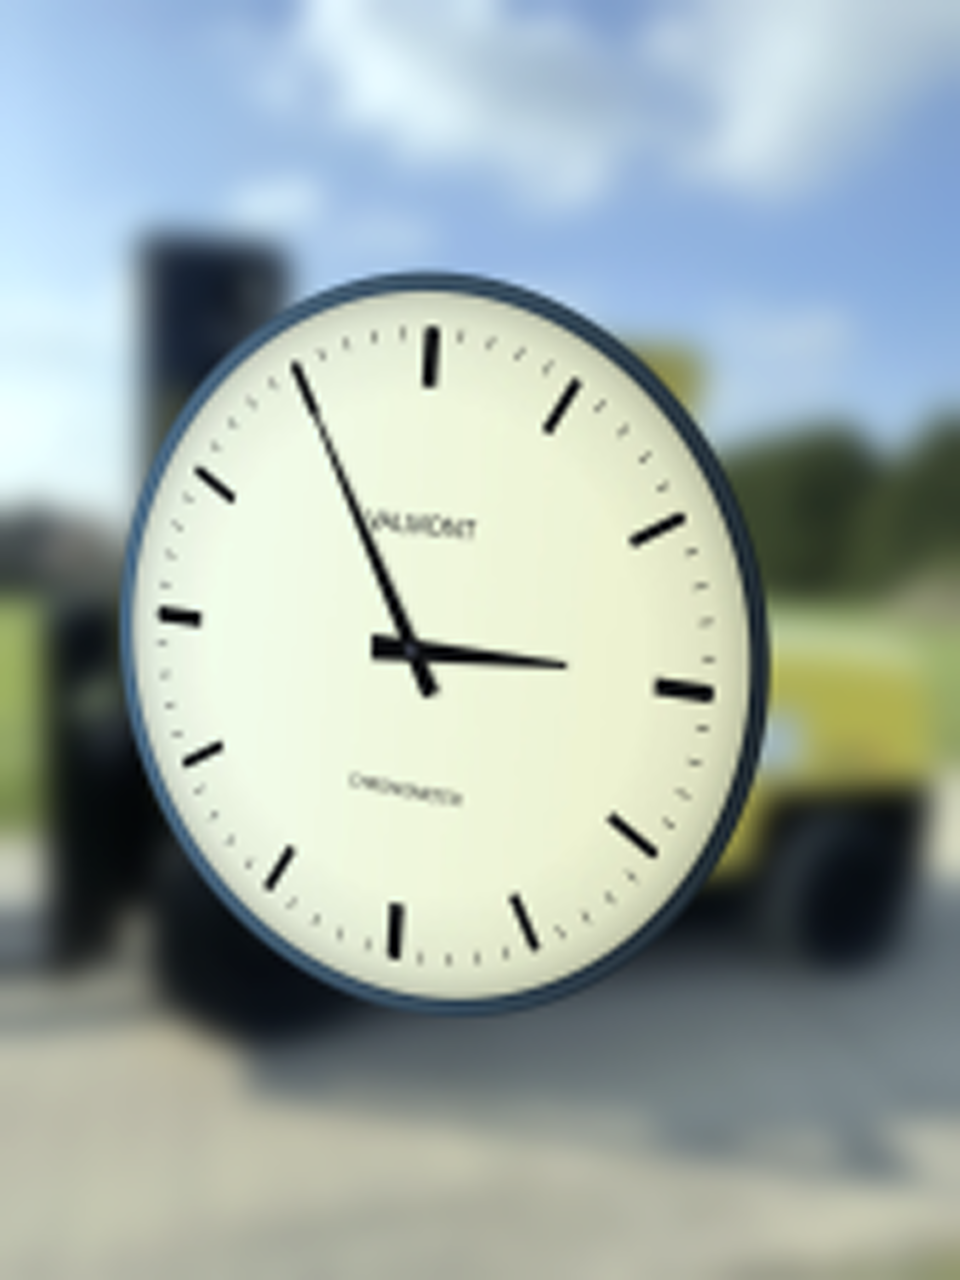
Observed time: 2h55
